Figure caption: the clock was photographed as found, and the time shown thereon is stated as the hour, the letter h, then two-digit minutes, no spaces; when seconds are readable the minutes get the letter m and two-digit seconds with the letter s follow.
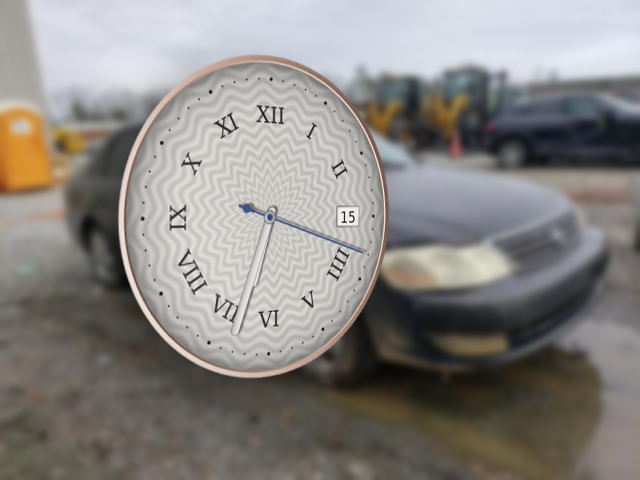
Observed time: 6h33m18s
